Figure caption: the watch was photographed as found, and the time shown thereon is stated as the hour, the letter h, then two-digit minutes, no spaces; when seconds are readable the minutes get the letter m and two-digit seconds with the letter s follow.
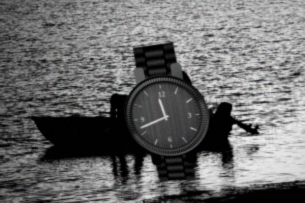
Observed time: 11h42
